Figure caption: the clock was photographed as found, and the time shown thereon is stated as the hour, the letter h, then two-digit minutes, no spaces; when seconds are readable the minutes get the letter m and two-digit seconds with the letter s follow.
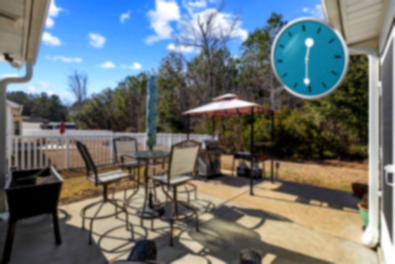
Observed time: 12h31
